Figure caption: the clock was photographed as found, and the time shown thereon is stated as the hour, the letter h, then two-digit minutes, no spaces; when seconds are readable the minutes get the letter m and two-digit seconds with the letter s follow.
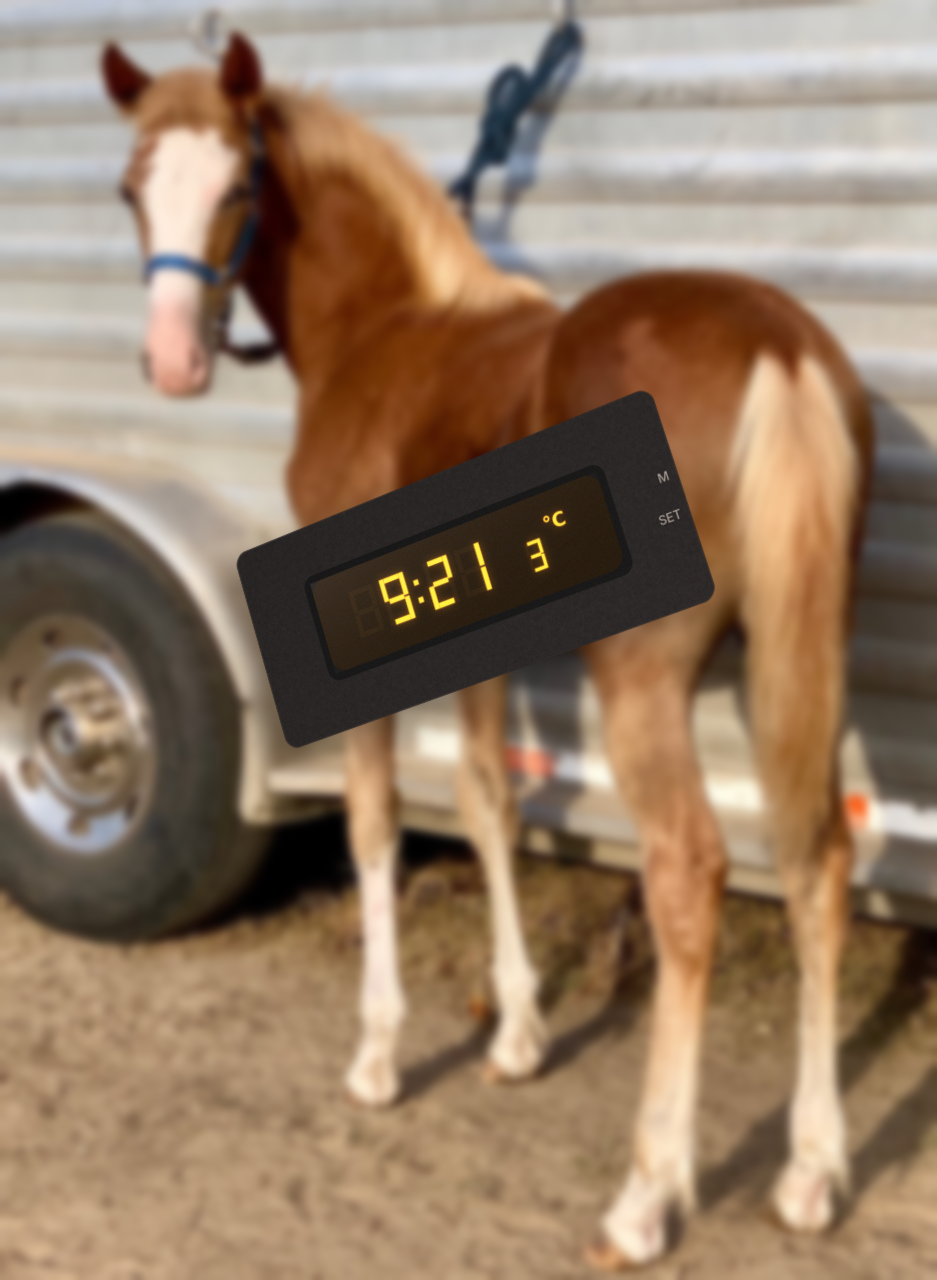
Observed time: 9h21
